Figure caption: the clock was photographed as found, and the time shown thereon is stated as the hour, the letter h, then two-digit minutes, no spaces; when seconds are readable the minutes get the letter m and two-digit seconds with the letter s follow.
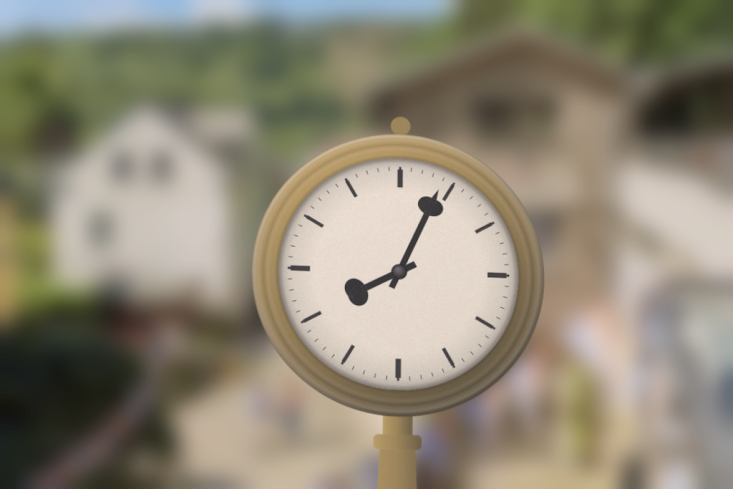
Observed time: 8h04
